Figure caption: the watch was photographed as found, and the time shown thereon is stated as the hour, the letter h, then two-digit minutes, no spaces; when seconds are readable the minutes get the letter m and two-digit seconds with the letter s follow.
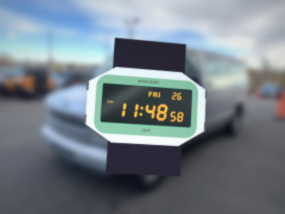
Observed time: 11h48m58s
